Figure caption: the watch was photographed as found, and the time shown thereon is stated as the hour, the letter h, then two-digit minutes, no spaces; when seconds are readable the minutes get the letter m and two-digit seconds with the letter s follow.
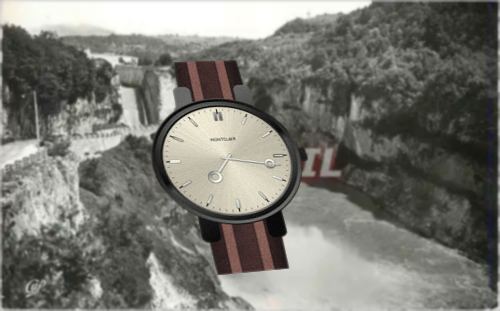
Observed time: 7h17
